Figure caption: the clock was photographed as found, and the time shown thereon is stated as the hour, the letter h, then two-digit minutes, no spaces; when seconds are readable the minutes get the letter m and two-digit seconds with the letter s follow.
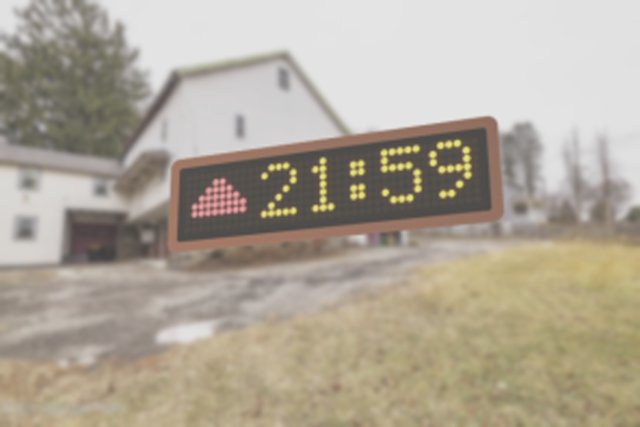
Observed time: 21h59
